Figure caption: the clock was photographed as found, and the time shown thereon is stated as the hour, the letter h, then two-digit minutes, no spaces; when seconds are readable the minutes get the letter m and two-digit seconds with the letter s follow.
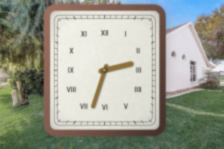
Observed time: 2h33
